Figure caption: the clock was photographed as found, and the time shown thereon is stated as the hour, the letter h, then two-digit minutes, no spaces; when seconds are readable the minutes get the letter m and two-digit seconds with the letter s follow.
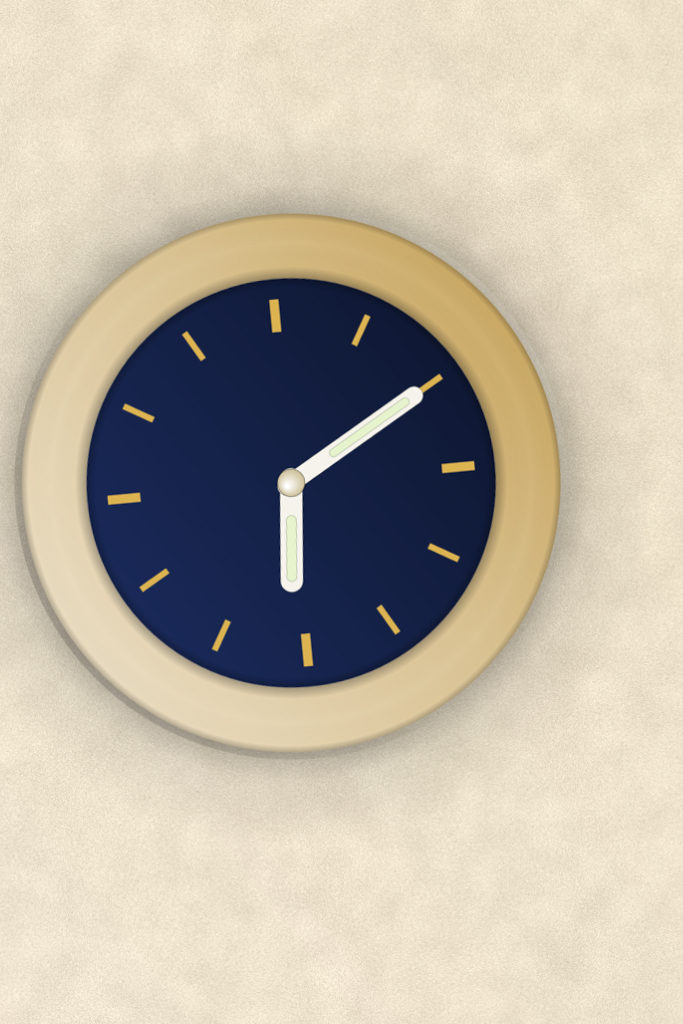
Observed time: 6h10
